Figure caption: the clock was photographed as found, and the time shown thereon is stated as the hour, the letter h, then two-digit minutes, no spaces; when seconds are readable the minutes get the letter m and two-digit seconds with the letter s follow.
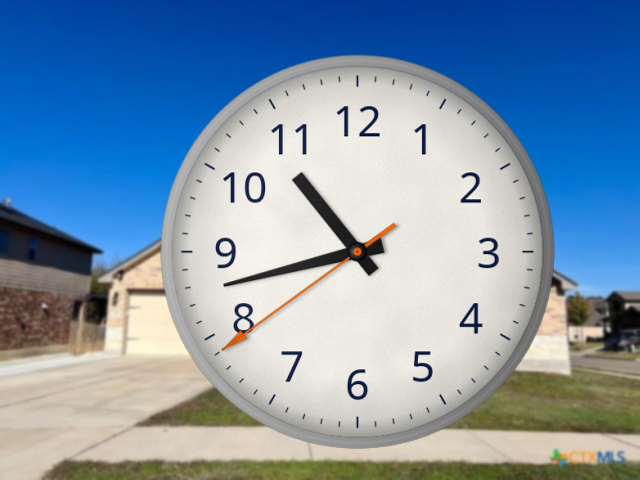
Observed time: 10h42m39s
